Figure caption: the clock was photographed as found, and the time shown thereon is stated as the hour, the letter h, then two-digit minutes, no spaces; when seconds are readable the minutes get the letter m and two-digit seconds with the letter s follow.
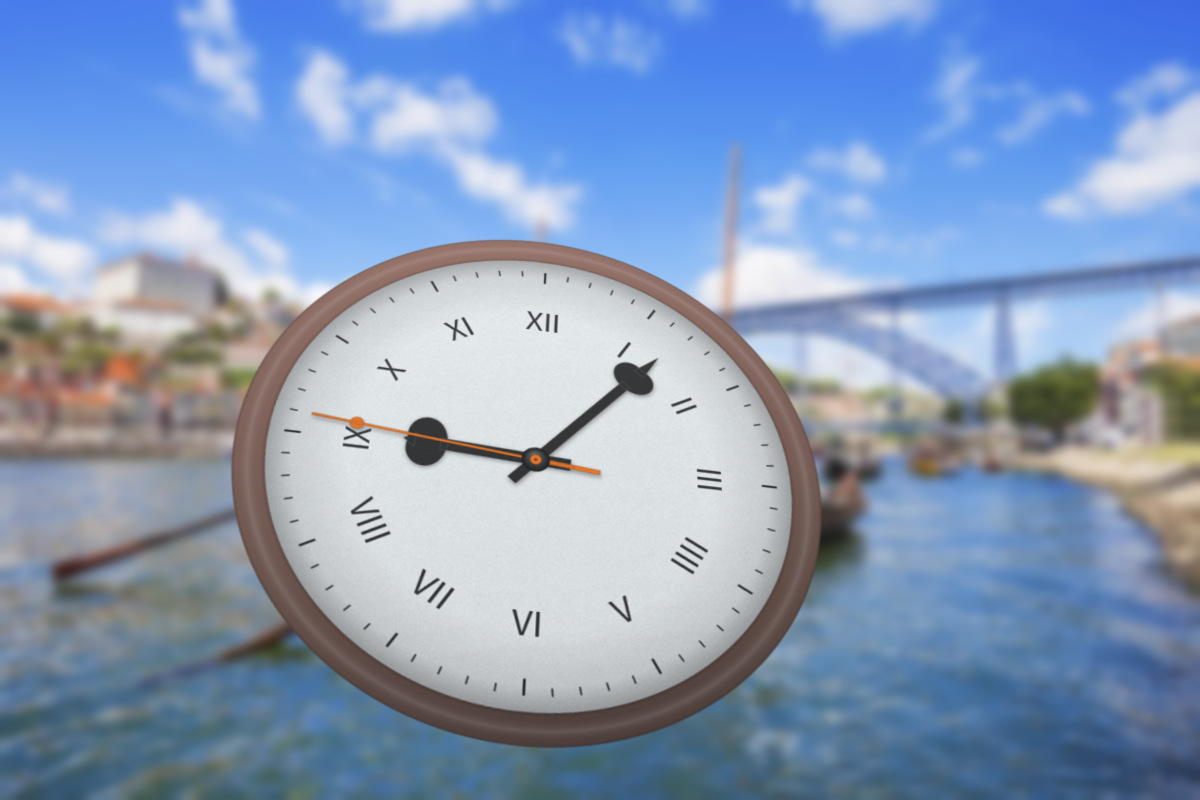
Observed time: 9h06m46s
